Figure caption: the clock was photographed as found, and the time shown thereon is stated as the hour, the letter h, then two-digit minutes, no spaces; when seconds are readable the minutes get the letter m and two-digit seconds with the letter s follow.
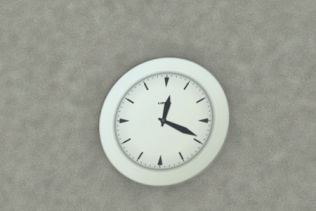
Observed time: 12h19
